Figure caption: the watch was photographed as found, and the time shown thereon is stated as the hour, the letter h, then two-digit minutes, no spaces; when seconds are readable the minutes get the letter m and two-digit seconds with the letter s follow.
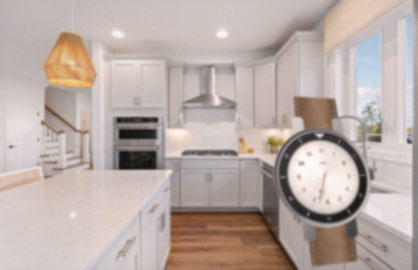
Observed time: 6h33
